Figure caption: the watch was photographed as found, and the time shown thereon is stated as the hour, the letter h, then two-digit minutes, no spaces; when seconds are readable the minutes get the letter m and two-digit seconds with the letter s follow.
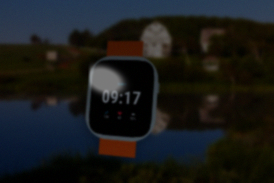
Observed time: 9h17
